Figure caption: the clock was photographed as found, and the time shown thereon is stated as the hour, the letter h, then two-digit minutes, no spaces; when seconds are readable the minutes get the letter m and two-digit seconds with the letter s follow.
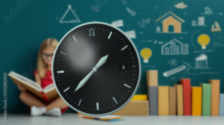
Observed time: 1h38
